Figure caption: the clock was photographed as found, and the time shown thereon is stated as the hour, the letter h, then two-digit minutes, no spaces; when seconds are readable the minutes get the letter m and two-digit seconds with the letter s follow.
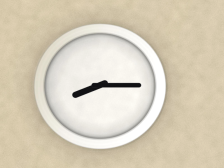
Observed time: 8h15
